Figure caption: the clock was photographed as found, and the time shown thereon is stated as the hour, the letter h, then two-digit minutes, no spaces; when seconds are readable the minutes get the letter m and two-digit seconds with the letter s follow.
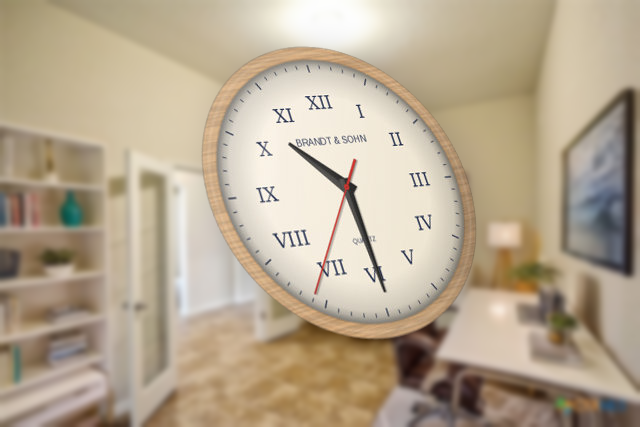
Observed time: 10h29m36s
